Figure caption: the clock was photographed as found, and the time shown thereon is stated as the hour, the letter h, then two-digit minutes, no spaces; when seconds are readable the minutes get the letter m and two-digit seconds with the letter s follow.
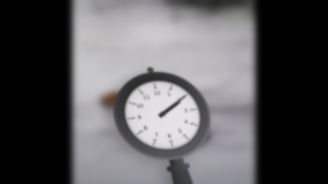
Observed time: 2h10
